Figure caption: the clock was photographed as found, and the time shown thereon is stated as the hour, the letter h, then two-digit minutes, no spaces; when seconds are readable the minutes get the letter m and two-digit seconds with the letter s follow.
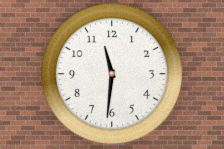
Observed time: 11h31
